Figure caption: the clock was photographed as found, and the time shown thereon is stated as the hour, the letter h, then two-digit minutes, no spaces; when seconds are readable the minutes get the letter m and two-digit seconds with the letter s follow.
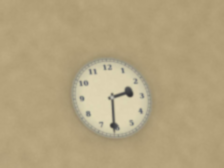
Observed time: 2h31
